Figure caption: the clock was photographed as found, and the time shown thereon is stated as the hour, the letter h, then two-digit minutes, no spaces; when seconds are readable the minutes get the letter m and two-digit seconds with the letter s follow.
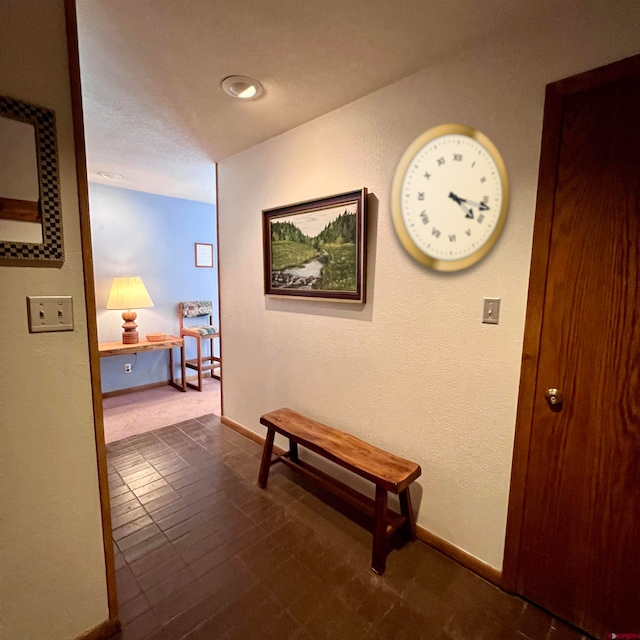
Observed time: 4h17
